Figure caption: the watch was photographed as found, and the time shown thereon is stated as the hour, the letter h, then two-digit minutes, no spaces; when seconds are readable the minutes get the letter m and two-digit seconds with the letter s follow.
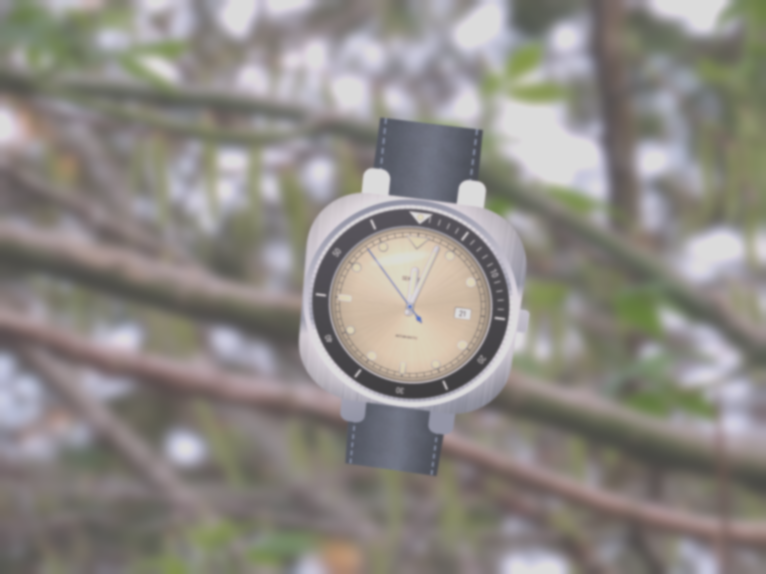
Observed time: 12h02m53s
